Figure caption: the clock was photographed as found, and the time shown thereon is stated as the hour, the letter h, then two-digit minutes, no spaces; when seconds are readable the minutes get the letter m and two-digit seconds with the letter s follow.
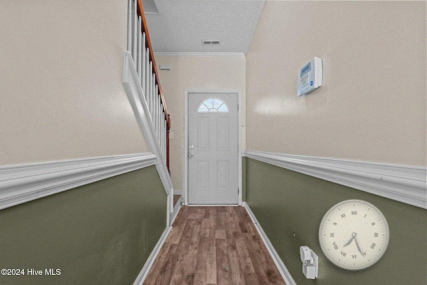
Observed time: 7h26
